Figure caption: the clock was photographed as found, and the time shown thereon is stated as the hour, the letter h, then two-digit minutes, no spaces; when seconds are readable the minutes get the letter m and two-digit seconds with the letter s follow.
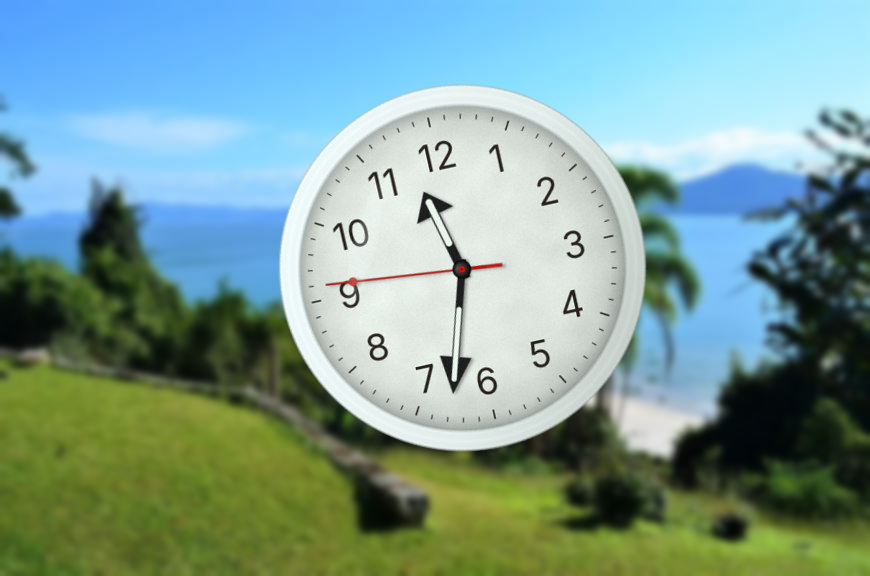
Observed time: 11h32m46s
